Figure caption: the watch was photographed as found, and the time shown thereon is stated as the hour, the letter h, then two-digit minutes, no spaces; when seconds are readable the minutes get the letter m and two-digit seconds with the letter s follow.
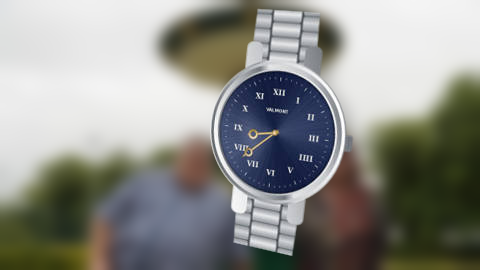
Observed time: 8h38
